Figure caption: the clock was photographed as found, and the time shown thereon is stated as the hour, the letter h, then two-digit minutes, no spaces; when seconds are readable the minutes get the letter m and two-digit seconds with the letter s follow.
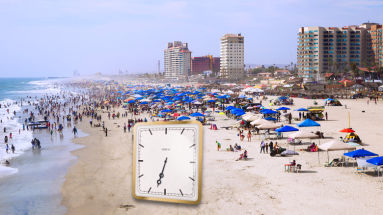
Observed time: 6h33
